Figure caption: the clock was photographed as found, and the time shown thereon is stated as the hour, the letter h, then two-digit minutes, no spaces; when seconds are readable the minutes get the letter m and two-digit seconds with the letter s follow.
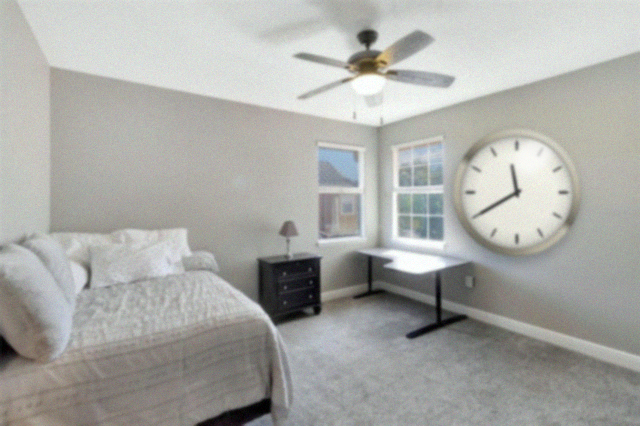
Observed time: 11h40
